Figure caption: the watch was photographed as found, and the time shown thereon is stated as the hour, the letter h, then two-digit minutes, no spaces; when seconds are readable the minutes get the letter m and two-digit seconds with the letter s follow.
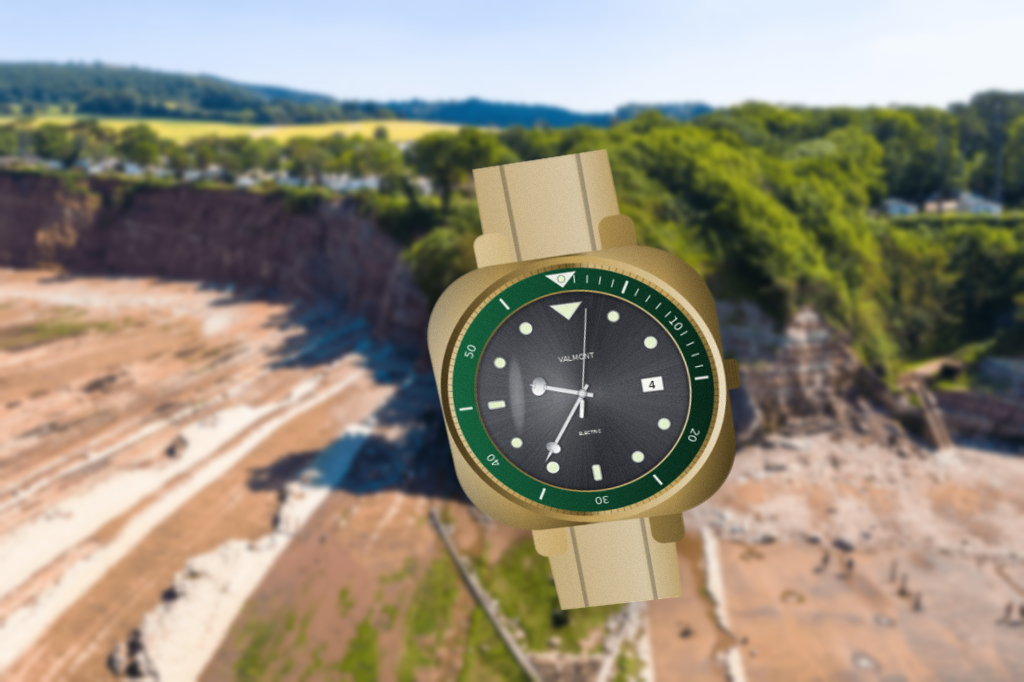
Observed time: 9h36m02s
